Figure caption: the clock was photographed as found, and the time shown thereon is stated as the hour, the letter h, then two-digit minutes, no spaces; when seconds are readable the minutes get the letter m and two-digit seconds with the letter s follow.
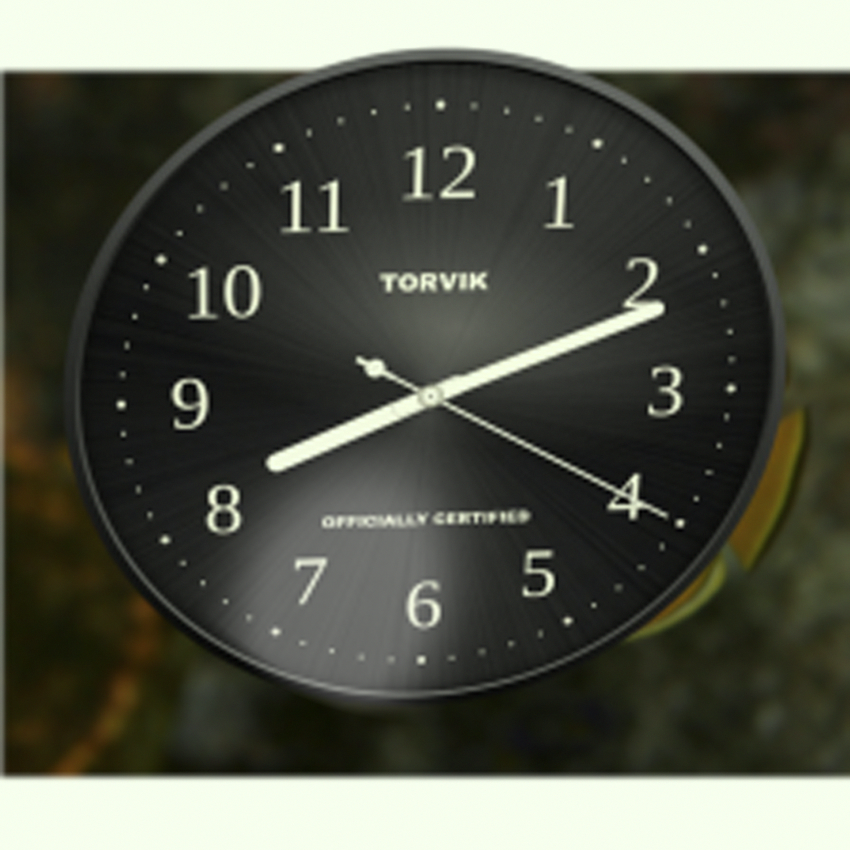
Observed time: 8h11m20s
